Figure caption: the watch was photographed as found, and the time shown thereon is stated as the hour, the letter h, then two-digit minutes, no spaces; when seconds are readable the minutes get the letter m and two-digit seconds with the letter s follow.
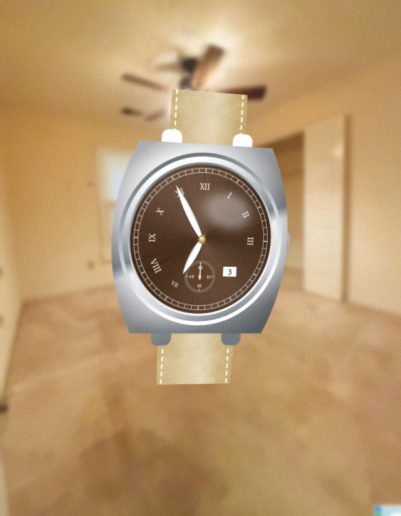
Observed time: 6h55
